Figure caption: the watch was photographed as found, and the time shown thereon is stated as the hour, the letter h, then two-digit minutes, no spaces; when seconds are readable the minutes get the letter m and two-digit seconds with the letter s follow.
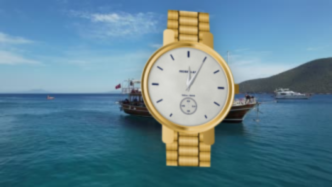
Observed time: 12h05
